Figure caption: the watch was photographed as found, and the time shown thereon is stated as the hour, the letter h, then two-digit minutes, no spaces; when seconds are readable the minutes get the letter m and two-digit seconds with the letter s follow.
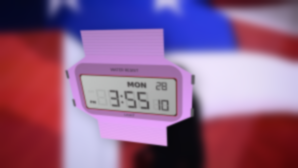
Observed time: 3h55m10s
